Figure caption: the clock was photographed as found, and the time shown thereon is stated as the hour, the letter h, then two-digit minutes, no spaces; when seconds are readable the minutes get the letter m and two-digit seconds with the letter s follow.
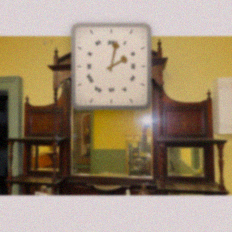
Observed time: 2h02
